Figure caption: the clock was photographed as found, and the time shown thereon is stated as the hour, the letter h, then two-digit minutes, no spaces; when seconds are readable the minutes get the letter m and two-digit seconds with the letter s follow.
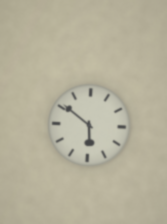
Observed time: 5h51
